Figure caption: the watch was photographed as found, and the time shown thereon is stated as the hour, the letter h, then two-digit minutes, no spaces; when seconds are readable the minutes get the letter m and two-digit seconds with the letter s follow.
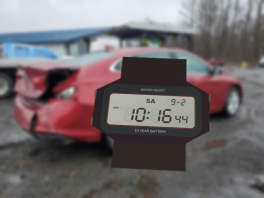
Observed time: 10h16m44s
